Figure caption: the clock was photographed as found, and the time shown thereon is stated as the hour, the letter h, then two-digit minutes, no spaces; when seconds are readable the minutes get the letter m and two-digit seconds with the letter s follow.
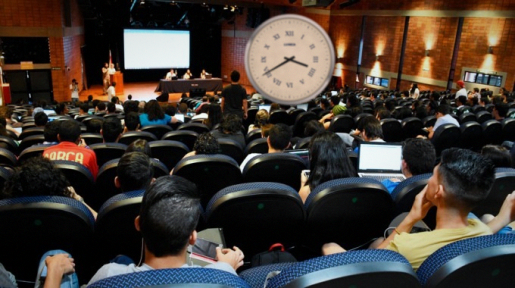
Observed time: 3h40
